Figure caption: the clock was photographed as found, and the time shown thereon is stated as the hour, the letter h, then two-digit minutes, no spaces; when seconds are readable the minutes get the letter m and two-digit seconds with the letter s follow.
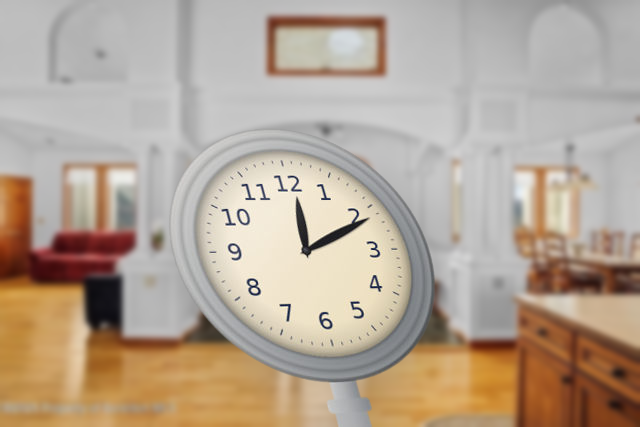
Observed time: 12h11
